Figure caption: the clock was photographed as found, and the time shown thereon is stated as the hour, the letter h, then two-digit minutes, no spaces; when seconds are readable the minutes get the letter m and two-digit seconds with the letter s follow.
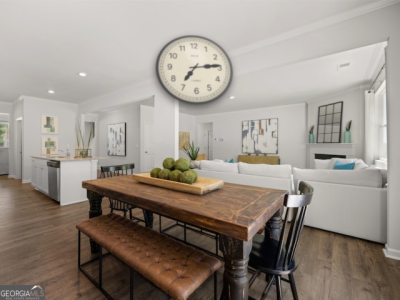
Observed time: 7h14
